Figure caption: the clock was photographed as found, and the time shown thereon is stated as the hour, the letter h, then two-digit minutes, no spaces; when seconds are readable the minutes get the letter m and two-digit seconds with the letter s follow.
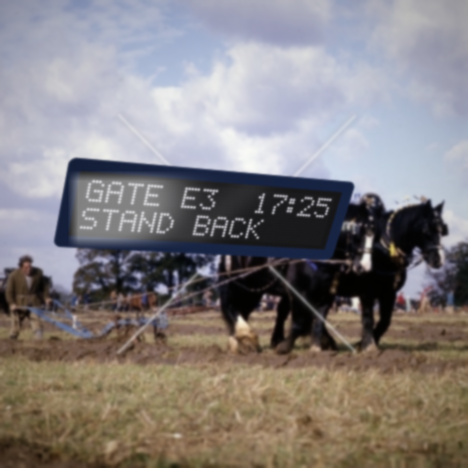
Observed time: 17h25
